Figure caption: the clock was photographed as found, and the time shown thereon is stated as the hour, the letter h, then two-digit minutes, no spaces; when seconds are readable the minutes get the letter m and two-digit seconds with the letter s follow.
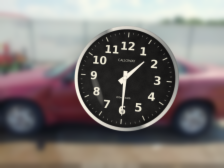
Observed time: 1h30
